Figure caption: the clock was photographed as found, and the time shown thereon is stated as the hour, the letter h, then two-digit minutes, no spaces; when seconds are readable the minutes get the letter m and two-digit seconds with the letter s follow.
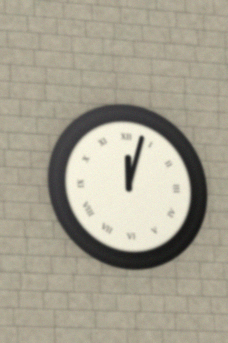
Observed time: 12h03
